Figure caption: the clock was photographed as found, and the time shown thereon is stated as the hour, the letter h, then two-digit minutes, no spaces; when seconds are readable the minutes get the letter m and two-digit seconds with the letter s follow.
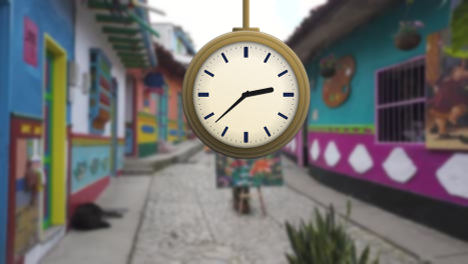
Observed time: 2h38
